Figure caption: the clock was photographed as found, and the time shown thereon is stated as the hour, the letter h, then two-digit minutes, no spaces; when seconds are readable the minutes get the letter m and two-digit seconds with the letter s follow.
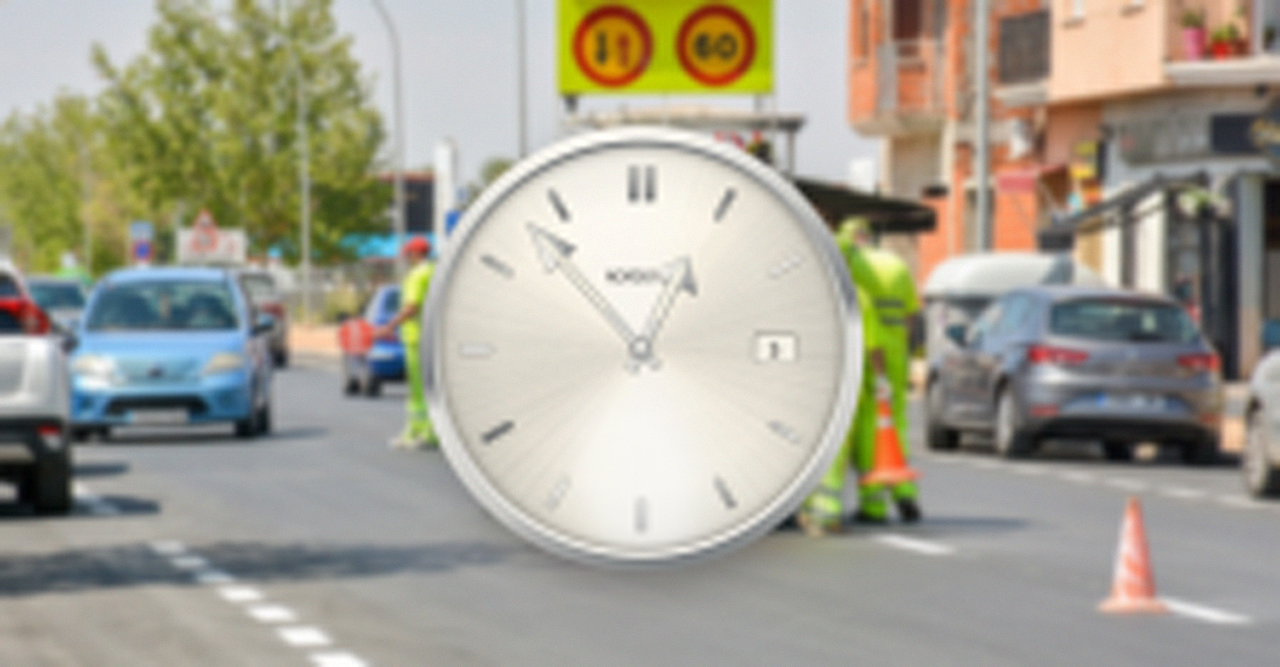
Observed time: 12h53
